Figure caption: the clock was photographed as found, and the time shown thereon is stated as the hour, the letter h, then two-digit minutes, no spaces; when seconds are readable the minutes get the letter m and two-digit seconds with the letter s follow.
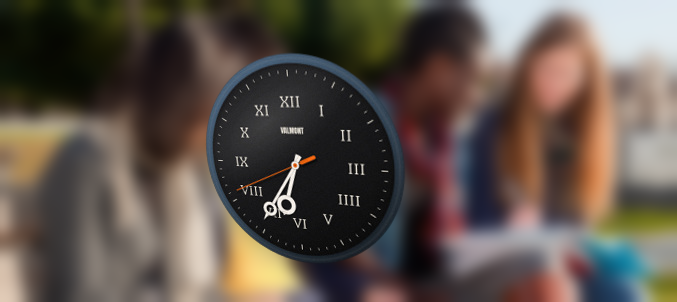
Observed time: 6h35m41s
